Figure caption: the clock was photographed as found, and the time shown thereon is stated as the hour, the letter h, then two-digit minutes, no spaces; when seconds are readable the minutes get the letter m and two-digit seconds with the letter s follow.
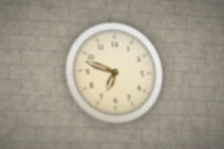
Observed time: 6h48
